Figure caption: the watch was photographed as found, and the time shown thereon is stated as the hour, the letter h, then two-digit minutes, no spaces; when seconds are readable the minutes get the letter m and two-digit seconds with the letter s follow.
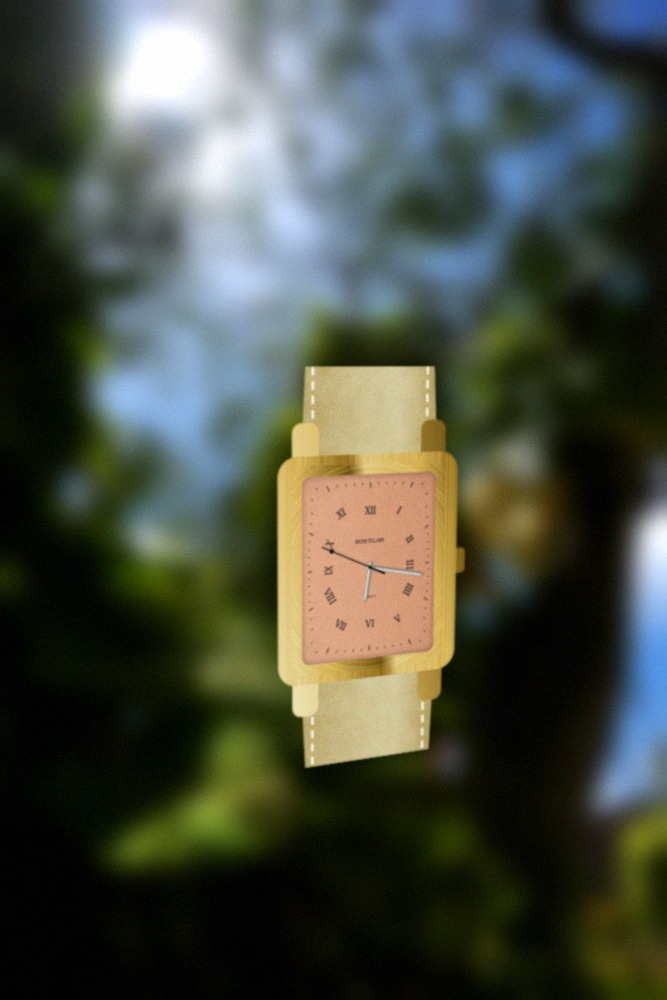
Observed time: 6h16m49s
